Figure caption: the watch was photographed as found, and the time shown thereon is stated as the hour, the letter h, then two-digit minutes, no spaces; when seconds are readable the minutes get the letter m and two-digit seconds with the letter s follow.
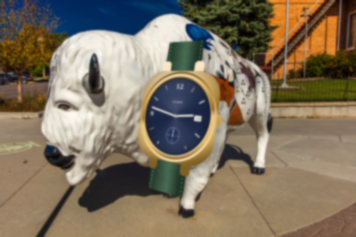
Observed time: 2h47
